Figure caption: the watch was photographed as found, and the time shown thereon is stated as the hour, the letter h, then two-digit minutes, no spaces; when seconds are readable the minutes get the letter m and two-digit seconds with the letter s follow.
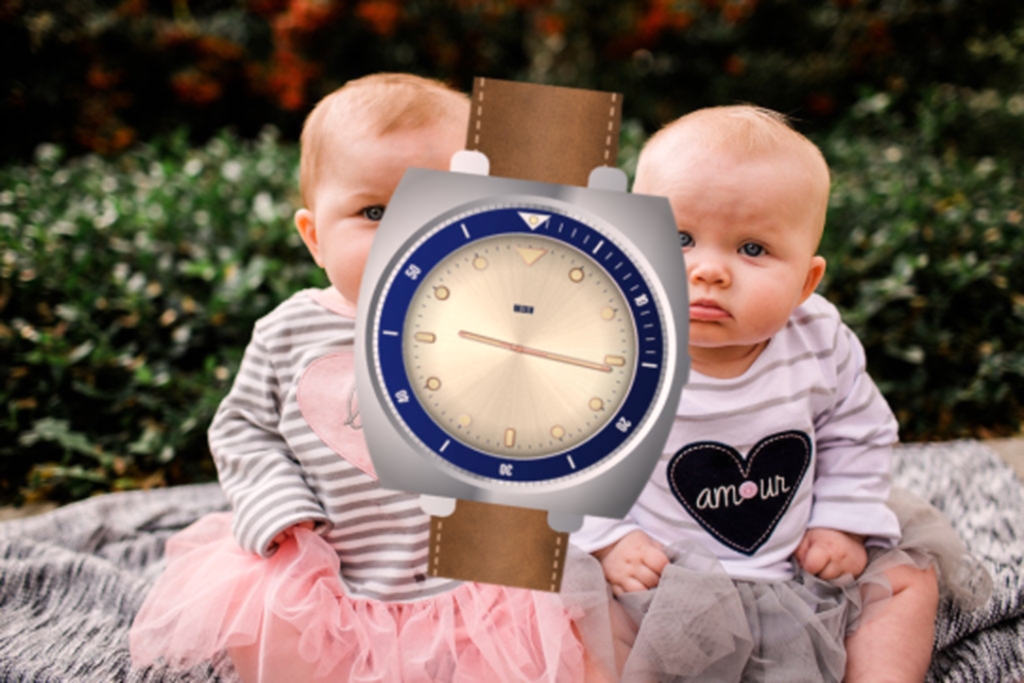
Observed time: 9h16
